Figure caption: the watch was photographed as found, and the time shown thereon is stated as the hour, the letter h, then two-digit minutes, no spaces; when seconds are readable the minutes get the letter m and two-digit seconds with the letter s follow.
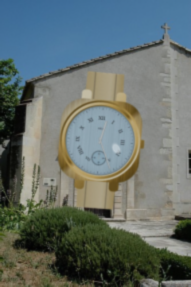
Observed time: 12h26
